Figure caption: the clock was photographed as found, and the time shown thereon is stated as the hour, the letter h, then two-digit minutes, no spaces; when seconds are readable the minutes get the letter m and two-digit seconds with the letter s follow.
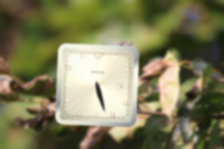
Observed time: 5h27
